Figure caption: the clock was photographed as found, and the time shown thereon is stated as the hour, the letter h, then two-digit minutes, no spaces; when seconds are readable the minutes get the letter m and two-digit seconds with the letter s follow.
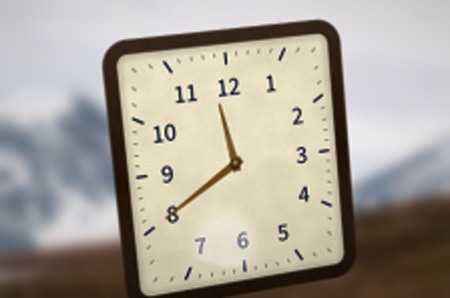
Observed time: 11h40
